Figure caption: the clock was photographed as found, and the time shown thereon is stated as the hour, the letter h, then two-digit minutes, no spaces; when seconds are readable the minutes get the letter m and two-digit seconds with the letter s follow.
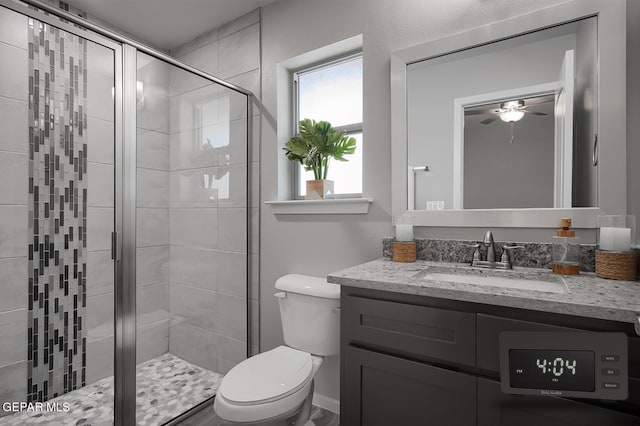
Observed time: 4h04
